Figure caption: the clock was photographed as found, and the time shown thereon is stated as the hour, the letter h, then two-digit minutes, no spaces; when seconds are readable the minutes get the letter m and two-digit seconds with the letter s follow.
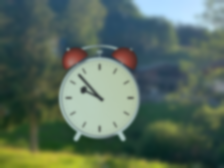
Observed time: 9h53
